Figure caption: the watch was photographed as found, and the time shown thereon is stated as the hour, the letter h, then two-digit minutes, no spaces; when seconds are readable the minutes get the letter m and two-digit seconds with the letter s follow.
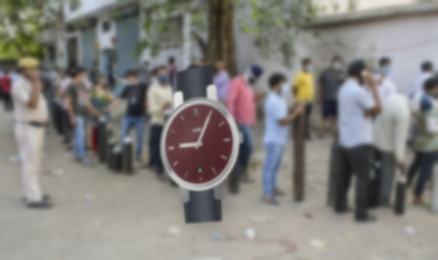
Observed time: 9h05
